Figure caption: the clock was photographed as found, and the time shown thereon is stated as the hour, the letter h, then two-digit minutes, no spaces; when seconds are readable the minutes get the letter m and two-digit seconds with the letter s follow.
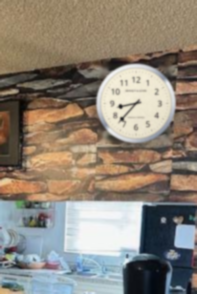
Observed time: 8h37
